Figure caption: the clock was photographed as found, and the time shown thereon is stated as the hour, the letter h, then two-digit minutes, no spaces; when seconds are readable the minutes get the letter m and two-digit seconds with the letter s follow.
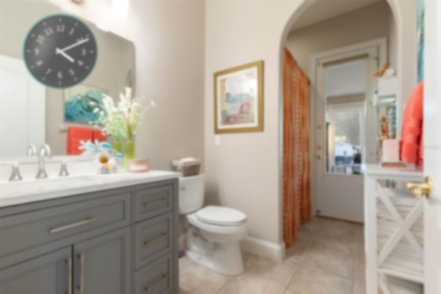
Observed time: 4h11
